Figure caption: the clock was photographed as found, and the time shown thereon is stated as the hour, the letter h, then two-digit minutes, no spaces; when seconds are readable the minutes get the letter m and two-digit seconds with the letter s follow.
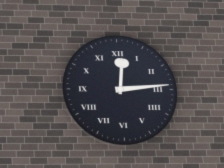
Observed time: 12h14
